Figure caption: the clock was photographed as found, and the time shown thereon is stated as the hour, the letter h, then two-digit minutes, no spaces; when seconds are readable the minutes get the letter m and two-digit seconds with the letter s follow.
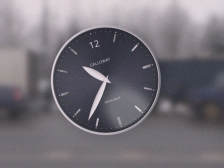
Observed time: 10h37
